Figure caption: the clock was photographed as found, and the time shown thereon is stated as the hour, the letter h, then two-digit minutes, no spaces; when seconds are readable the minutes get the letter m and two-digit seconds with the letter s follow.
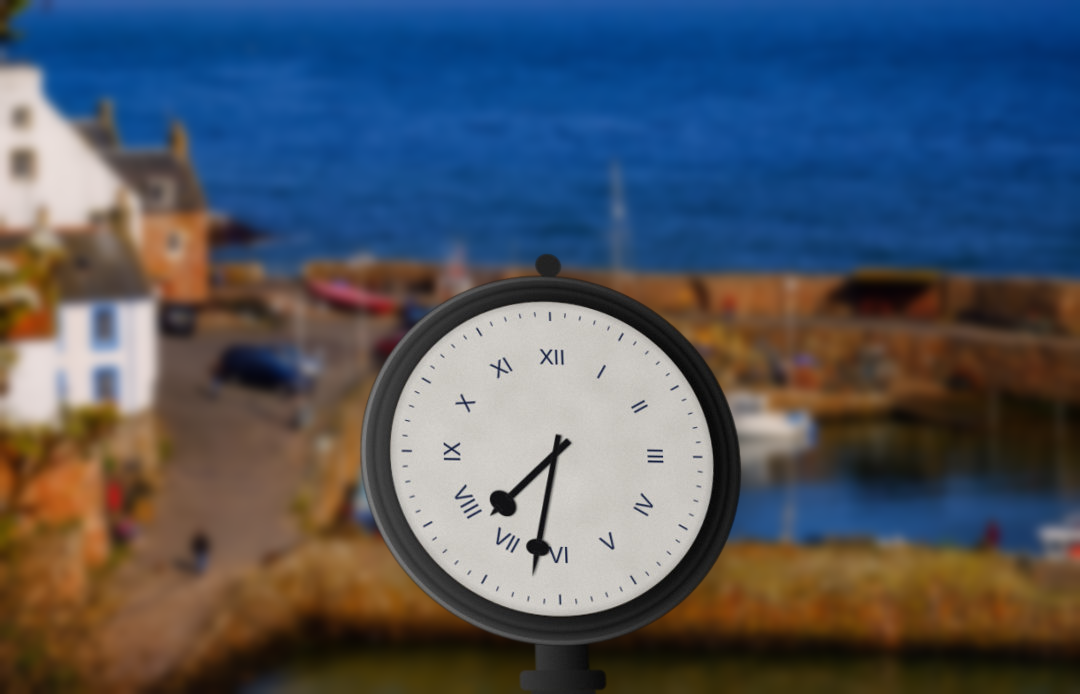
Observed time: 7h32
